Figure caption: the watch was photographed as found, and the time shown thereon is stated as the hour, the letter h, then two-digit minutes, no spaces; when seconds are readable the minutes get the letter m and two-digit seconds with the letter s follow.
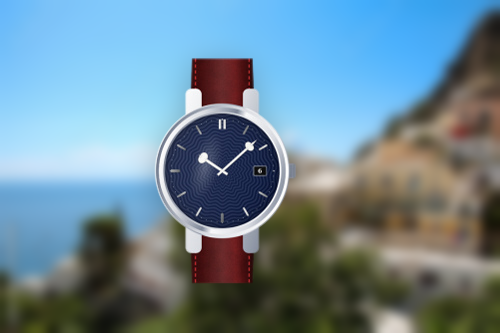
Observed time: 10h08
